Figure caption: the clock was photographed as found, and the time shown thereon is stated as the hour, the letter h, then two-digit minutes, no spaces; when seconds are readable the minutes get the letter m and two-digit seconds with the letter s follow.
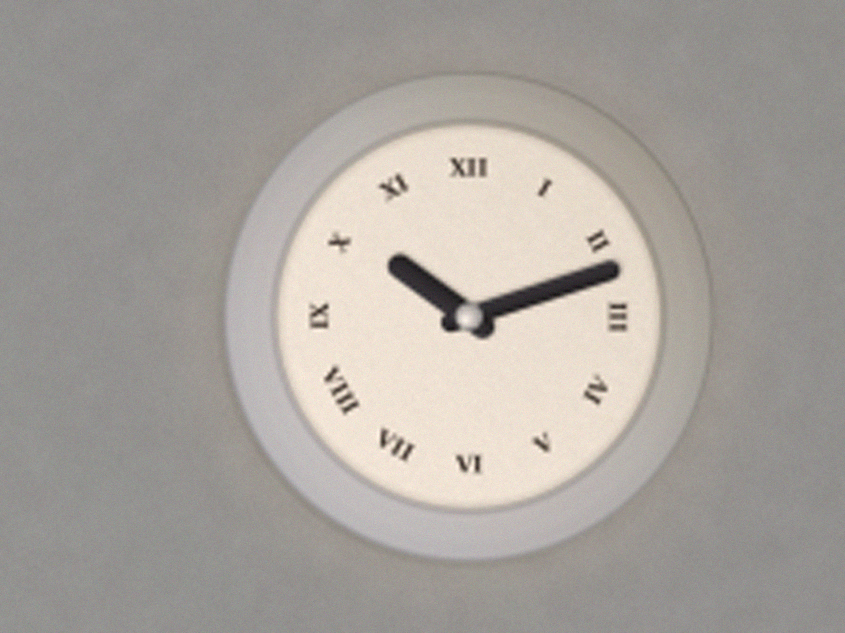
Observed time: 10h12
